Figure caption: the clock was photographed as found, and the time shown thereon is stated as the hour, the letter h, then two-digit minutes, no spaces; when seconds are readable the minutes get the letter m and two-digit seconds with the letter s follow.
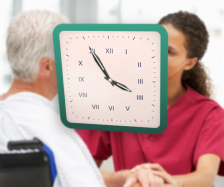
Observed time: 3h55
